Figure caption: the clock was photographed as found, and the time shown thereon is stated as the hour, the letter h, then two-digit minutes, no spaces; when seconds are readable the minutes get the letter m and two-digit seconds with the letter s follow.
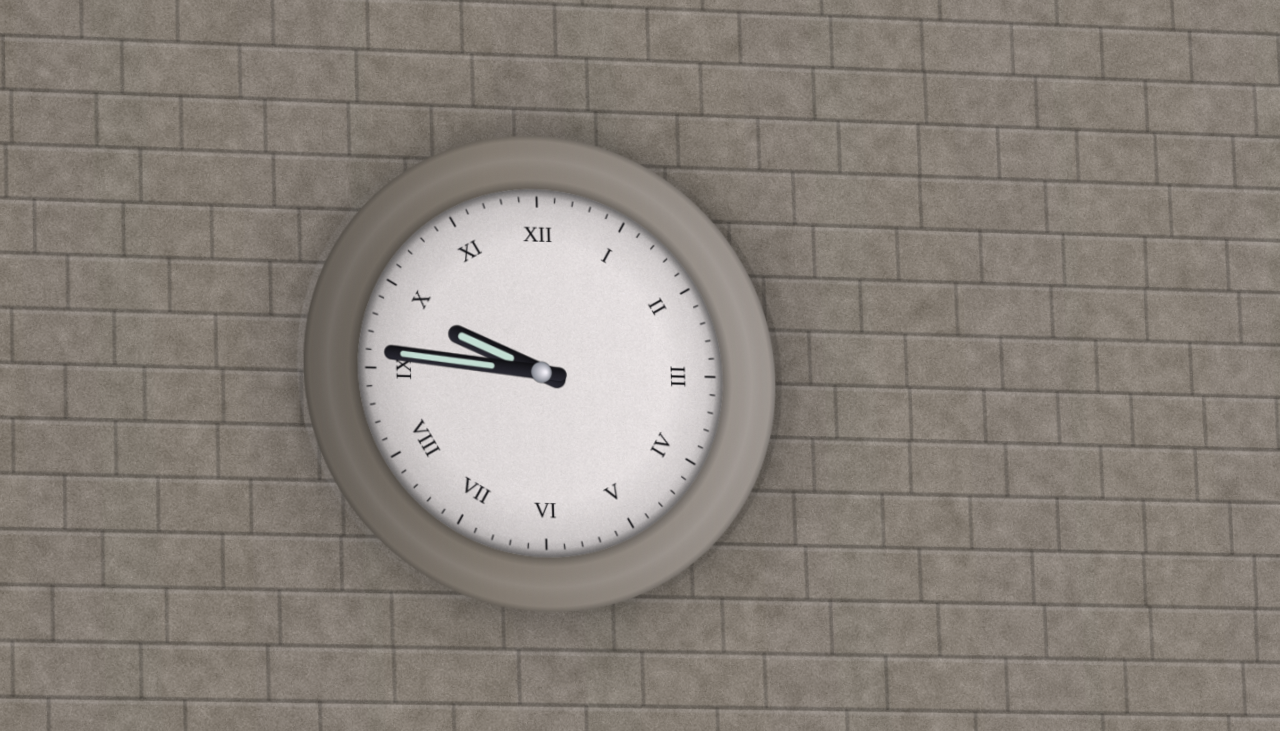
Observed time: 9h46
